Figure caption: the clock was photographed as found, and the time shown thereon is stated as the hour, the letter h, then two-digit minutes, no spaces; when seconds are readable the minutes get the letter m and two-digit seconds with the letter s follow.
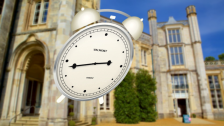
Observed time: 2h43
